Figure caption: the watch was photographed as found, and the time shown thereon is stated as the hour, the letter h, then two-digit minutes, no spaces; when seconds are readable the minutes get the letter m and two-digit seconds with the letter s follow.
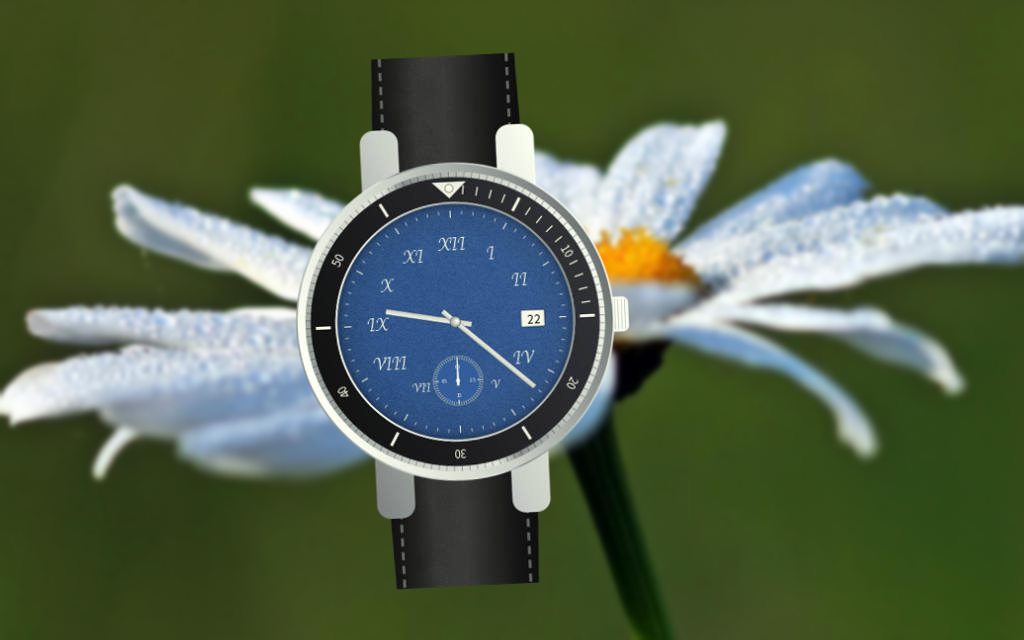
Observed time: 9h22
